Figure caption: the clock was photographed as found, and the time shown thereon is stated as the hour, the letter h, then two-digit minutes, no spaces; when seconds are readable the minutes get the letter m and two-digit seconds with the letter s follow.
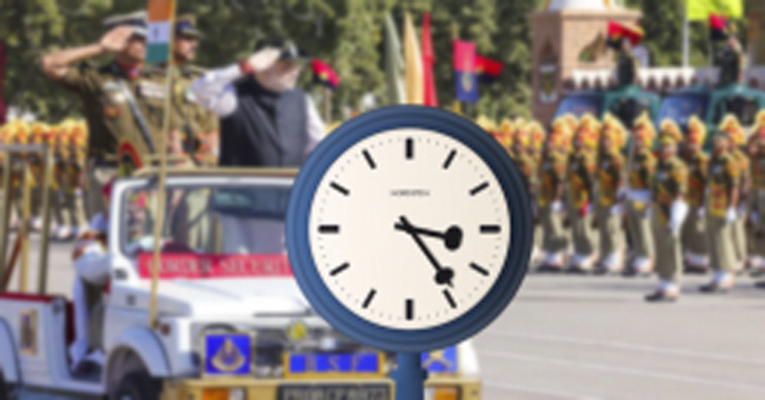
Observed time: 3h24
